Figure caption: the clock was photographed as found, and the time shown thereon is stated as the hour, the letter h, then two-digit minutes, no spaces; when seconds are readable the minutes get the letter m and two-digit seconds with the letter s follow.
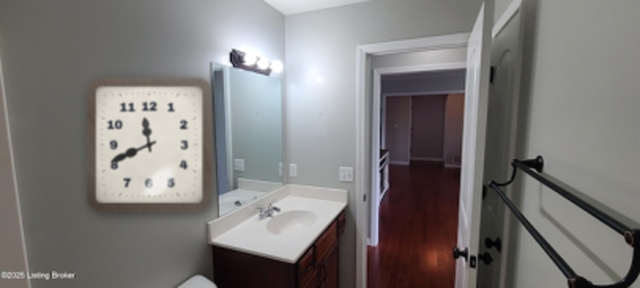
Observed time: 11h41
